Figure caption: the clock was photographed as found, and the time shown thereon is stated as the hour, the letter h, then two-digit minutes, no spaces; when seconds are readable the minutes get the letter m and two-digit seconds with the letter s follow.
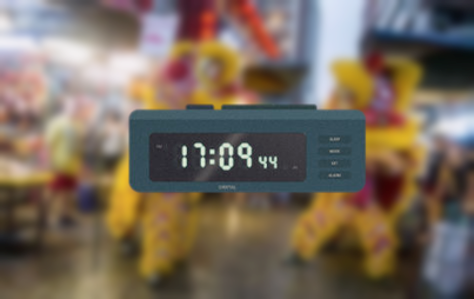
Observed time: 17h09m44s
